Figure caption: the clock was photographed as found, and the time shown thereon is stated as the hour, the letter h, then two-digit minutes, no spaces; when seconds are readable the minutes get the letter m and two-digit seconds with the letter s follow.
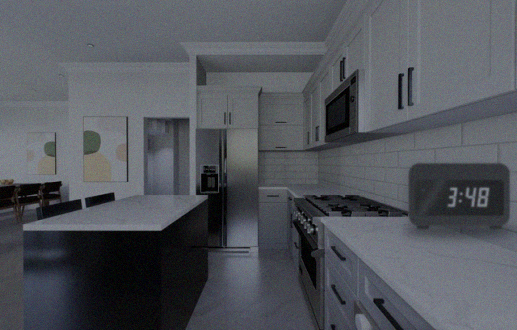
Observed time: 3h48
